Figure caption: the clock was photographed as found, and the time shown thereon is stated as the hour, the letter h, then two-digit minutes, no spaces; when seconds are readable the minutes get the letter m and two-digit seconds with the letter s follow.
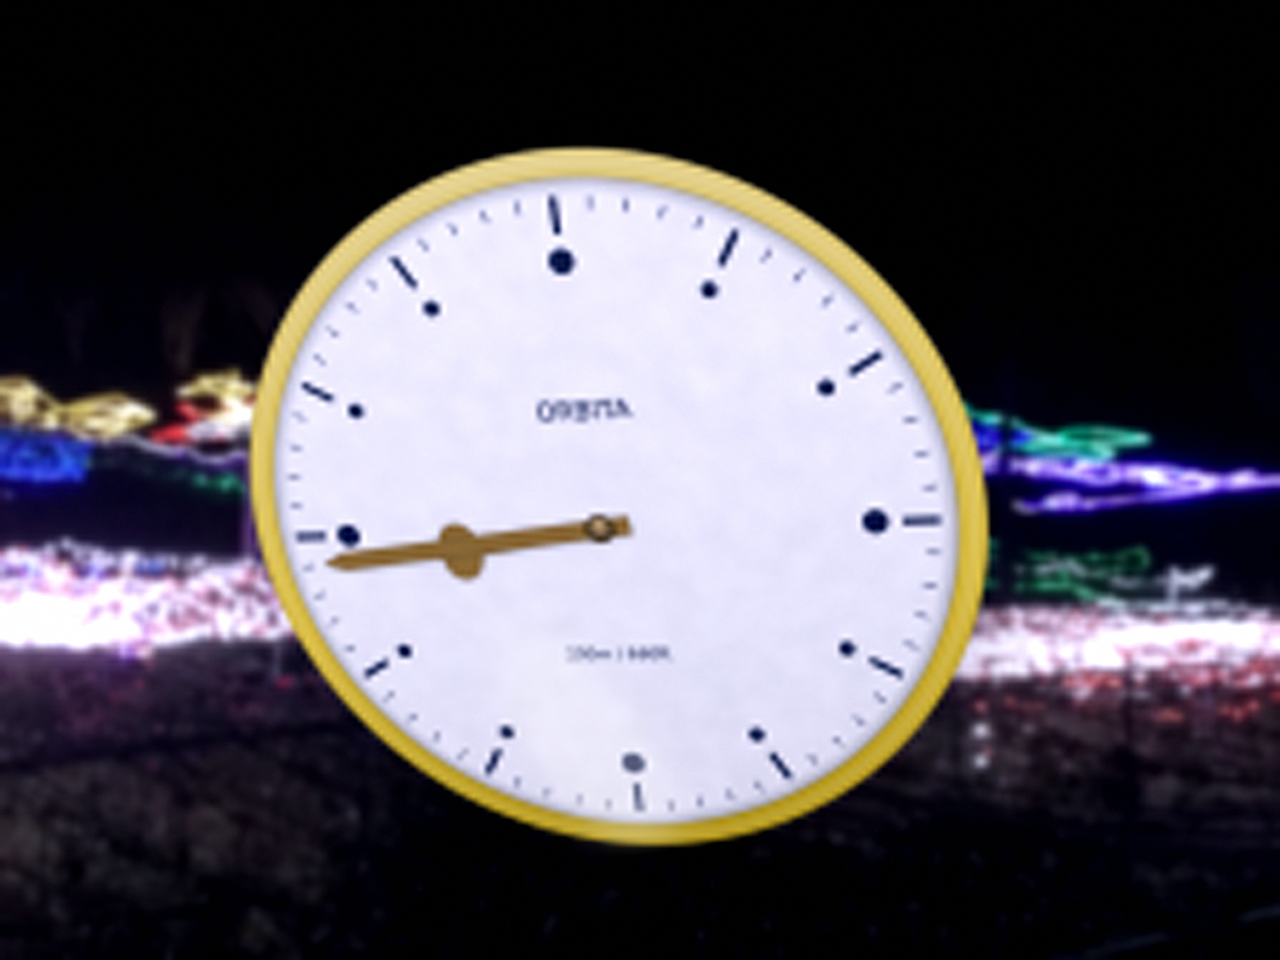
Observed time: 8h44
